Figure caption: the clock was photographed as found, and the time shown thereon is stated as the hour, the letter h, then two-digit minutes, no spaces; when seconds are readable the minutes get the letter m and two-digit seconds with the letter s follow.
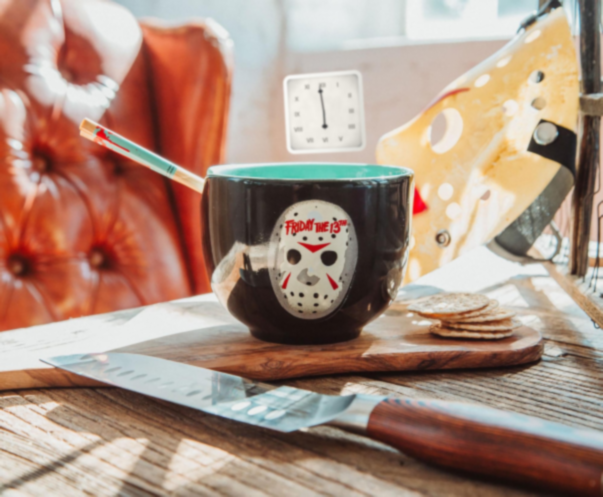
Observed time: 5h59
